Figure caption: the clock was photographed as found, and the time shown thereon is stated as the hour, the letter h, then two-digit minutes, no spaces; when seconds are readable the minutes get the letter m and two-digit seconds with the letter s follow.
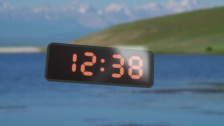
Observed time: 12h38
